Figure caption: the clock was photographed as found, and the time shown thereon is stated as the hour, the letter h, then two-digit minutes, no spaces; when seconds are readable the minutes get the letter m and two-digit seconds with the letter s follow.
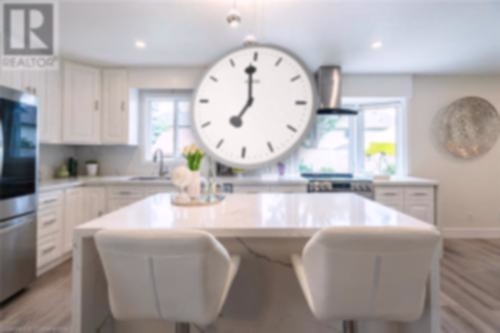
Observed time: 6h59
